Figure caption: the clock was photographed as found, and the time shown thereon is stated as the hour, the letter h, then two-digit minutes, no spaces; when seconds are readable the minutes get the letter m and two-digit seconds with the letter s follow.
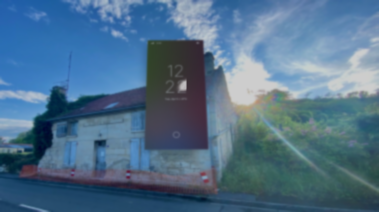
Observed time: 12h22
